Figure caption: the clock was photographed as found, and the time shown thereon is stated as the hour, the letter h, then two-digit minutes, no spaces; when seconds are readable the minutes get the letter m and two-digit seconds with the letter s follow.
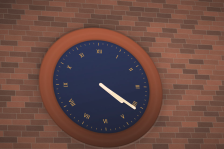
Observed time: 4h21
